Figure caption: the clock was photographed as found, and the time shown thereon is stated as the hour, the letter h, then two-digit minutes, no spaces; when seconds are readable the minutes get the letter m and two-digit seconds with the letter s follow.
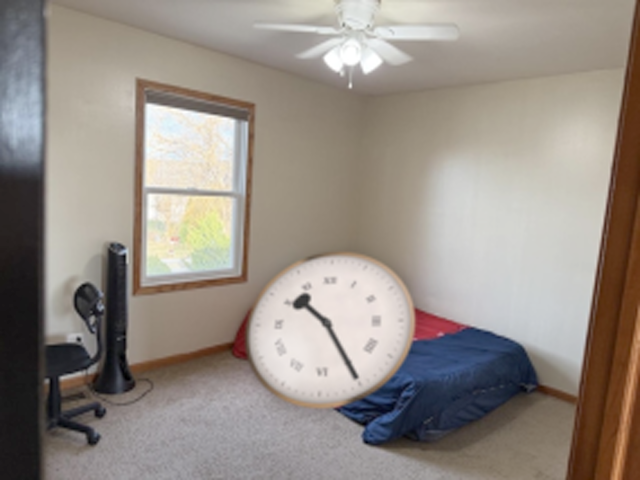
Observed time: 10h25
